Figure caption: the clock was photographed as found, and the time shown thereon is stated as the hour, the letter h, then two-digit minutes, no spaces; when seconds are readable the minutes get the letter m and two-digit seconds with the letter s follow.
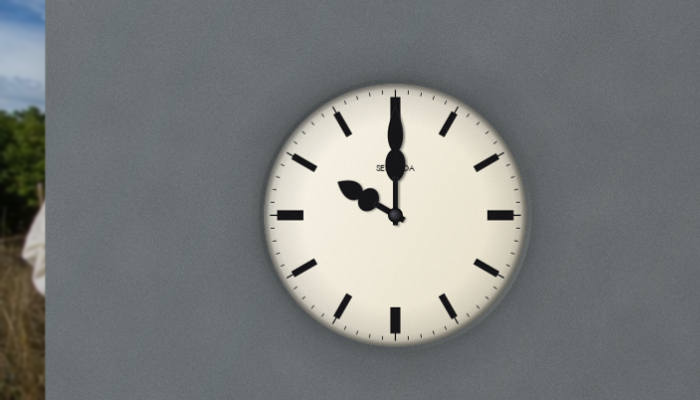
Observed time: 10h00
